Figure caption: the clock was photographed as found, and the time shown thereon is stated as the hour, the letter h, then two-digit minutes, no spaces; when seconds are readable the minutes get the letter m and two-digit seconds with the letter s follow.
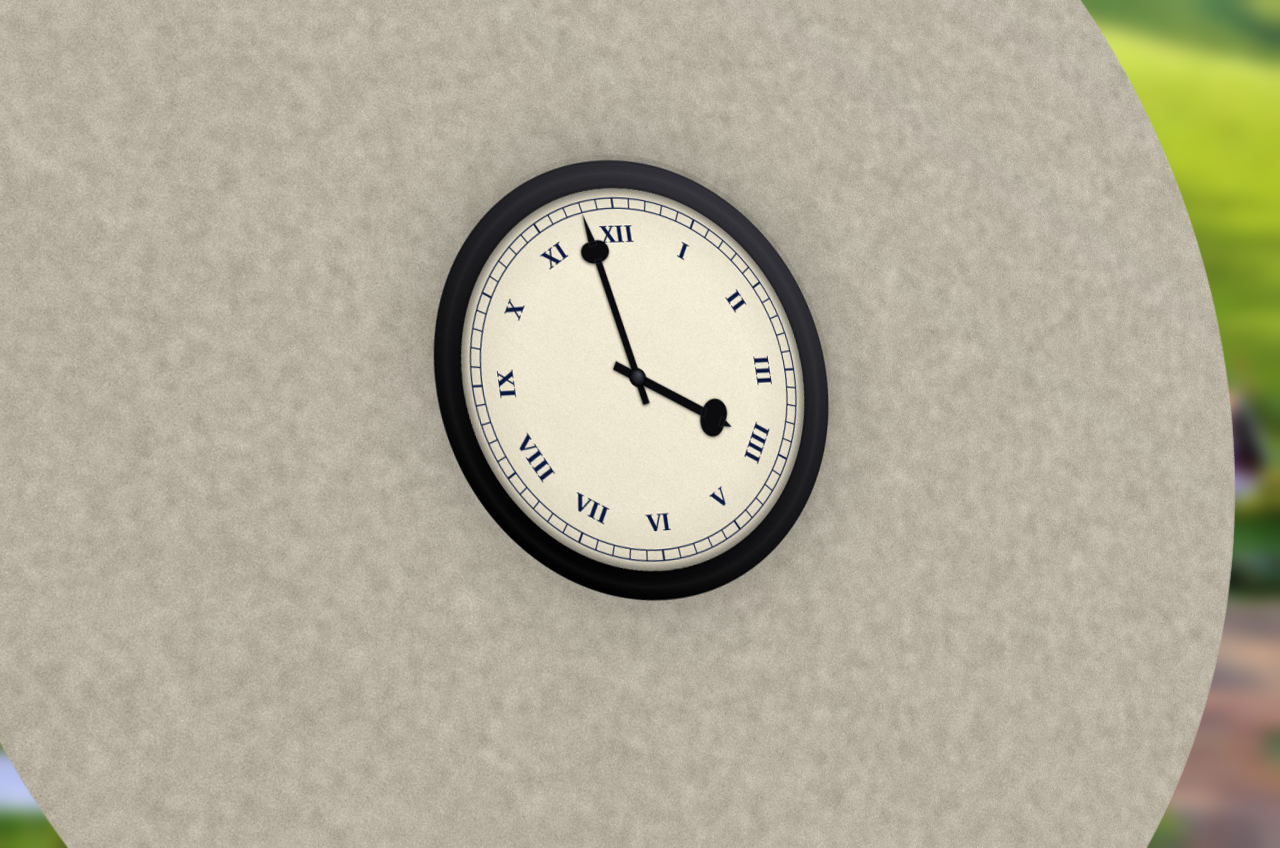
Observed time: 3h58
